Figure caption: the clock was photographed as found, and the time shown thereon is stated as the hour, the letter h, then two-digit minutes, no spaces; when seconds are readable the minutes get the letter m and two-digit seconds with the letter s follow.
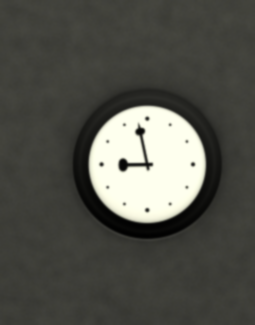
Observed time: 8h58
